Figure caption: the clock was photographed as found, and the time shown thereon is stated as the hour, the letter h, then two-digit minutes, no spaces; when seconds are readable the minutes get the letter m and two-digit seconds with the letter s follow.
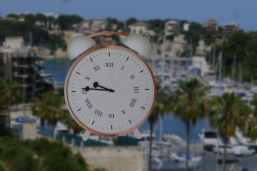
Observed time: 9h46
